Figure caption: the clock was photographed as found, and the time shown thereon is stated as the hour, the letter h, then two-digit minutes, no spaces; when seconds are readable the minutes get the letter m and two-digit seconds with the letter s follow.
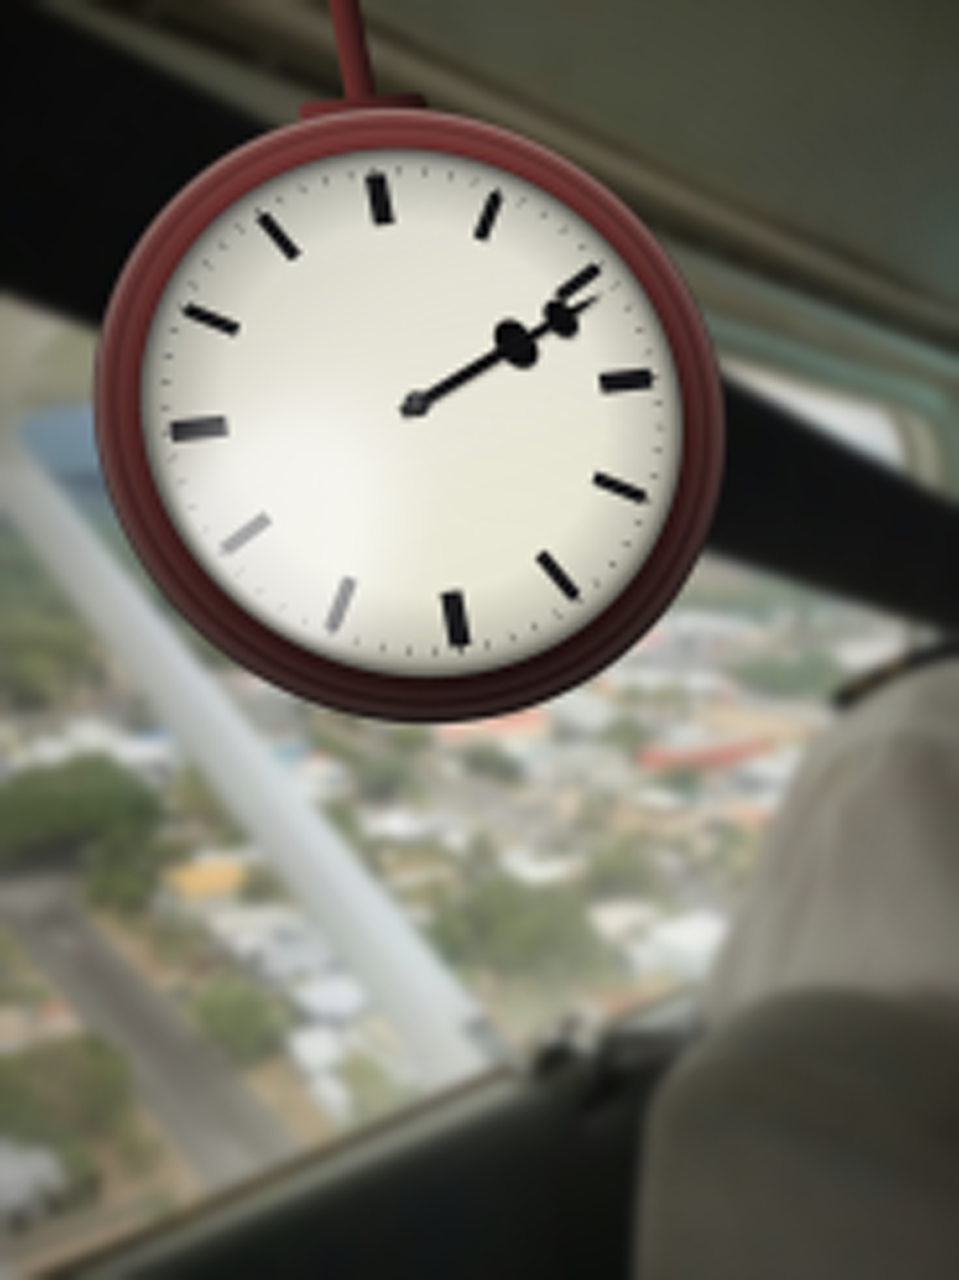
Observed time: 2h11
